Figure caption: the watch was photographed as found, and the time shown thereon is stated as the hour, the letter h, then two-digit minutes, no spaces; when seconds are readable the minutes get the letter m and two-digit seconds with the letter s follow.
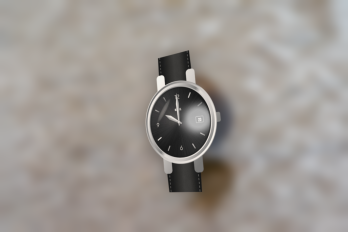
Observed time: 10h00
